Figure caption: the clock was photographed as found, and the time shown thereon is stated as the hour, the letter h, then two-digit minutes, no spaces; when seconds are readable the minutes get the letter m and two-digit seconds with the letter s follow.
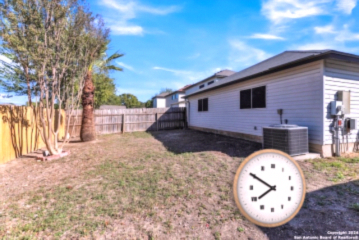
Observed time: 7h50
